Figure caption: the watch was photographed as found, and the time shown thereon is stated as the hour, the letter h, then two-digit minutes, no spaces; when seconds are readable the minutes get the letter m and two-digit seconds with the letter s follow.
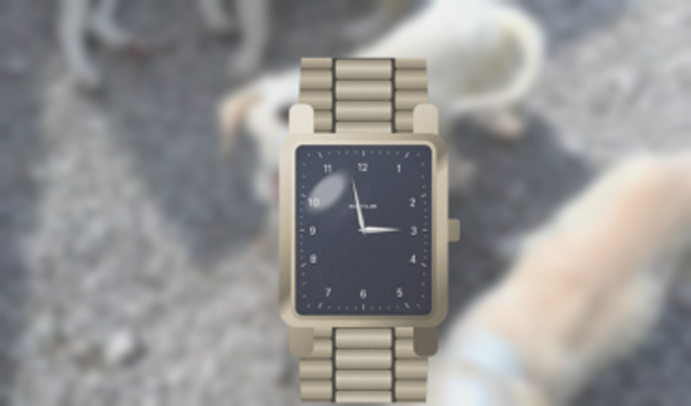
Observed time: 2h58
